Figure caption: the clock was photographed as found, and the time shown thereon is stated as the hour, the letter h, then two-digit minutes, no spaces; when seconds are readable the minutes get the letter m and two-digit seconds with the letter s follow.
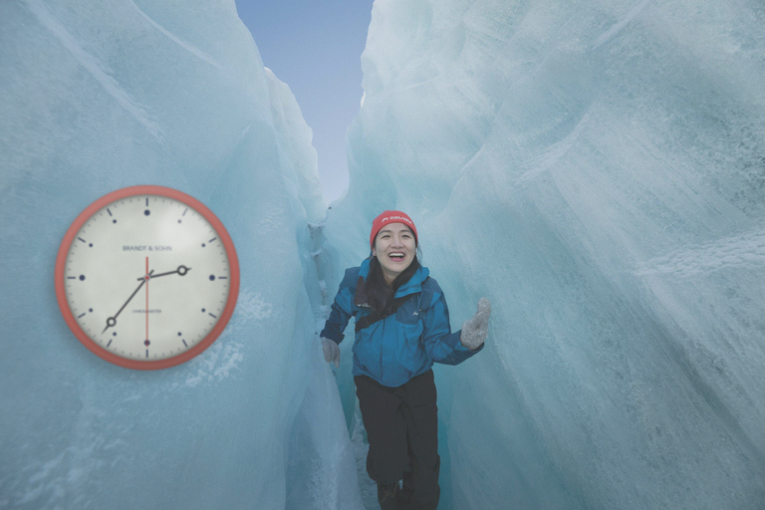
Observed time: 2h36m30s
